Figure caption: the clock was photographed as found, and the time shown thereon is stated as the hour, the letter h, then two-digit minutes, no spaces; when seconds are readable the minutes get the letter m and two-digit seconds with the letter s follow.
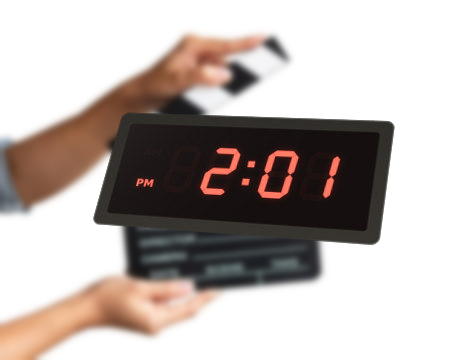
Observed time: 2h01
